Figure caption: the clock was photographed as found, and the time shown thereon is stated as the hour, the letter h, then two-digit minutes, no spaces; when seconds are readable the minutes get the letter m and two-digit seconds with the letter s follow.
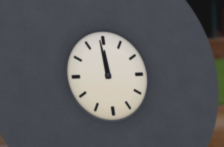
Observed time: 11h59
